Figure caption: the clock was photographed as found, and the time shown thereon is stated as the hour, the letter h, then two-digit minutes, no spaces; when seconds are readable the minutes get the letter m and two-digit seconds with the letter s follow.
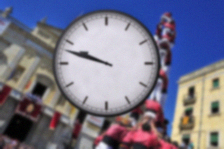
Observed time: 9h48
